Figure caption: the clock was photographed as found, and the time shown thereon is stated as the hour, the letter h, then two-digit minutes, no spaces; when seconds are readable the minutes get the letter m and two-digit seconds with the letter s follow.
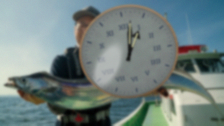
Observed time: 1h02
